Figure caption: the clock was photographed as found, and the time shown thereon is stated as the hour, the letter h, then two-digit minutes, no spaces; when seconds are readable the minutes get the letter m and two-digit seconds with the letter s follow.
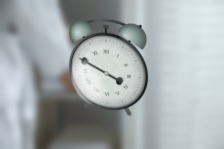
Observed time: 3h49
